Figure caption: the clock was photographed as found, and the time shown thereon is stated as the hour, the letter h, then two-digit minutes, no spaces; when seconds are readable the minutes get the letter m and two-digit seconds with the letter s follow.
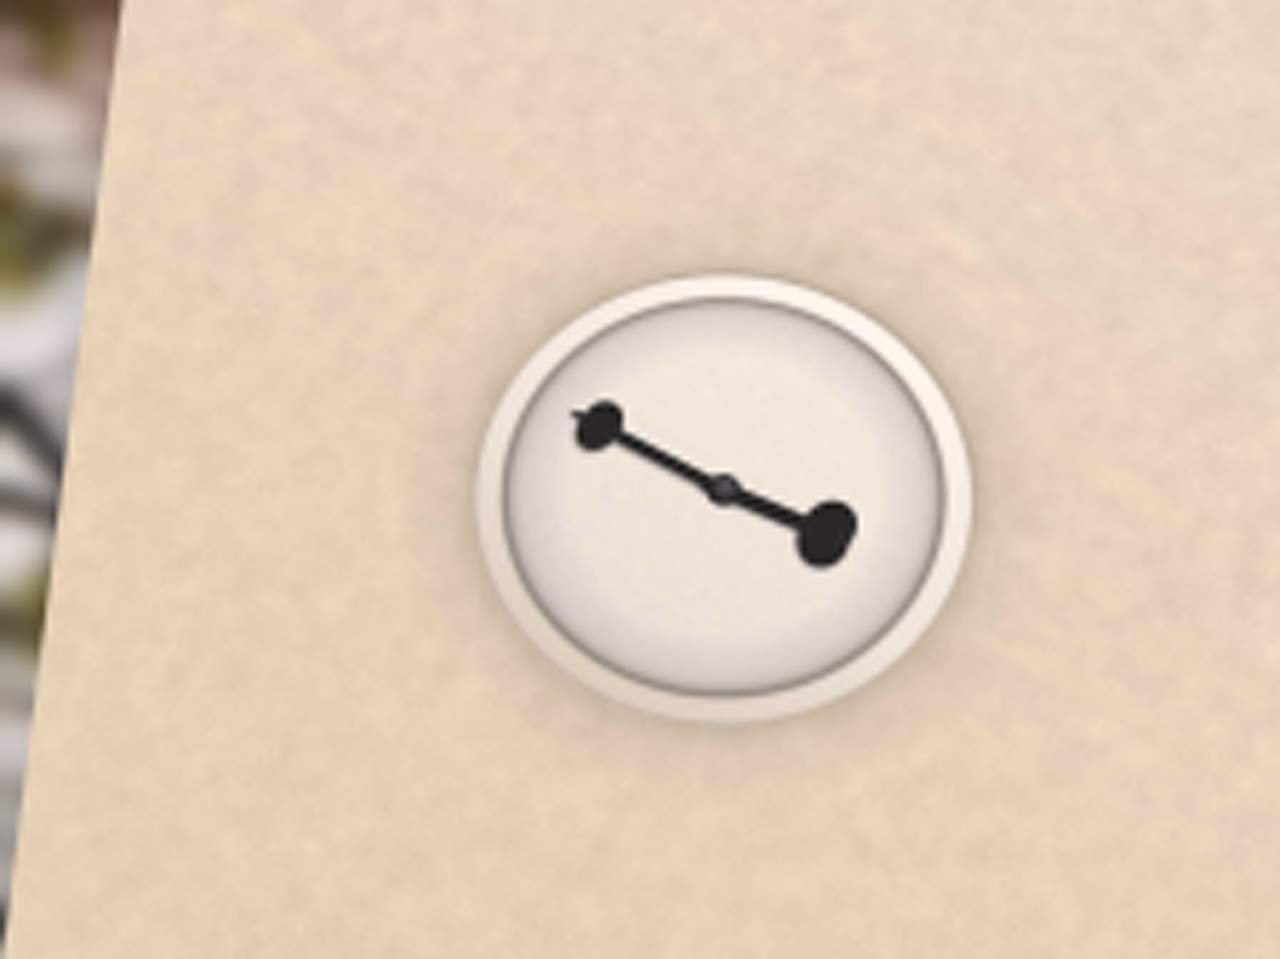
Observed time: 3h50
